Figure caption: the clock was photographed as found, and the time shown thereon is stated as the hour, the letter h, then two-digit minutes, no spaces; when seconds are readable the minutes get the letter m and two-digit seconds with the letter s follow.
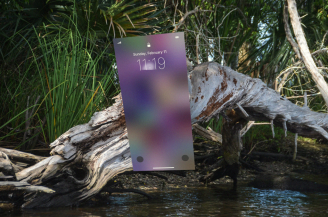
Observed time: 11h19
